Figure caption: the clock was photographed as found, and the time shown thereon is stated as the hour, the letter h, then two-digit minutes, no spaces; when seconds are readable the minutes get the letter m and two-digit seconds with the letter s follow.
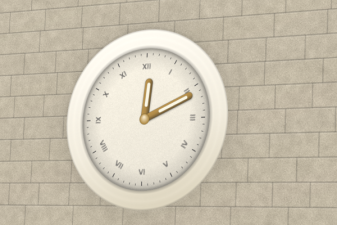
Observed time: 12h11
